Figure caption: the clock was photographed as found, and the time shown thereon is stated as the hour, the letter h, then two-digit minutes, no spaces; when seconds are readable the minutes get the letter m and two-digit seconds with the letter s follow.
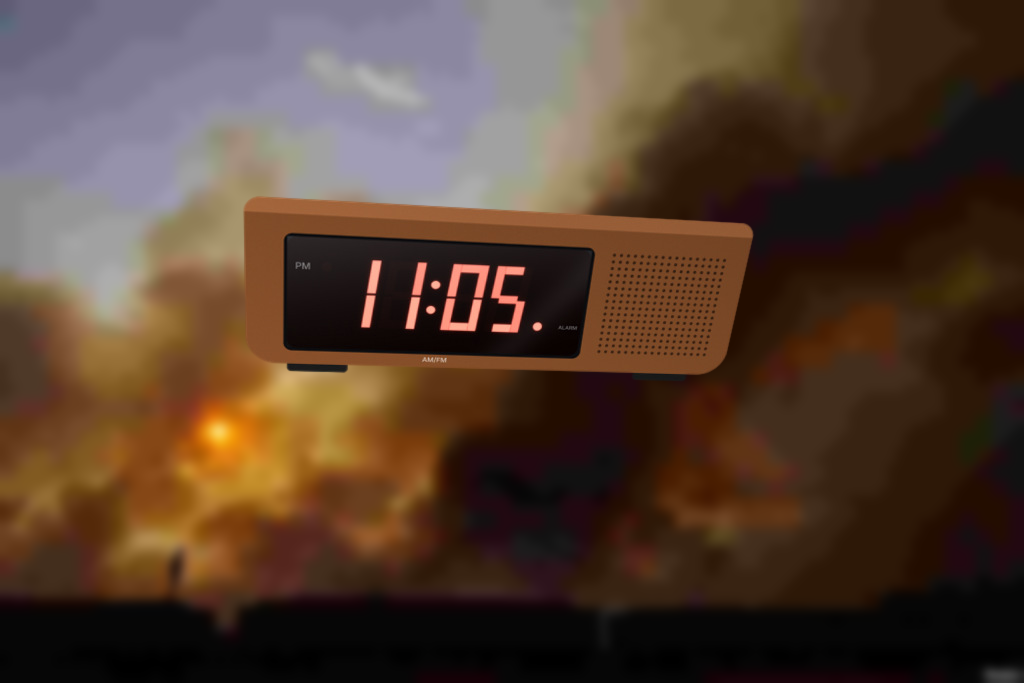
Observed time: 11h05
